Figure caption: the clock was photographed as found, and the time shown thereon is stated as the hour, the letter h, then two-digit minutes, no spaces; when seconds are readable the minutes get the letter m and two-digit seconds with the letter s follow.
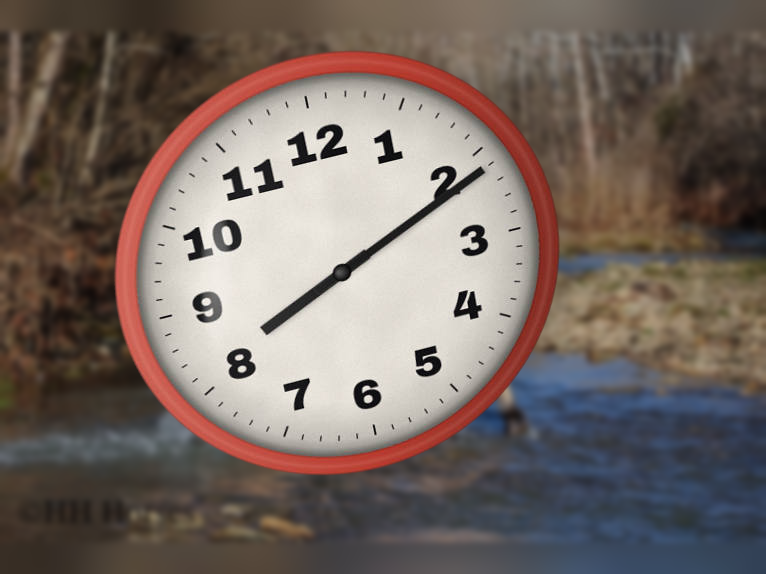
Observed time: 8h11
